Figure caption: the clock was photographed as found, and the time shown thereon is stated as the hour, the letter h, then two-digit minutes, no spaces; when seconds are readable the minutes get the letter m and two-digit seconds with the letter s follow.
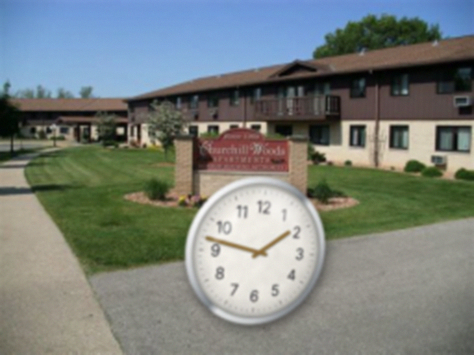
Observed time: 1h47
